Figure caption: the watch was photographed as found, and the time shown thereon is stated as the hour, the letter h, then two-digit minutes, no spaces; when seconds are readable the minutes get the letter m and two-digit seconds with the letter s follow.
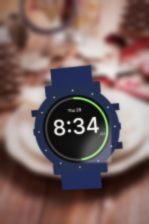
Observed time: 8h34
